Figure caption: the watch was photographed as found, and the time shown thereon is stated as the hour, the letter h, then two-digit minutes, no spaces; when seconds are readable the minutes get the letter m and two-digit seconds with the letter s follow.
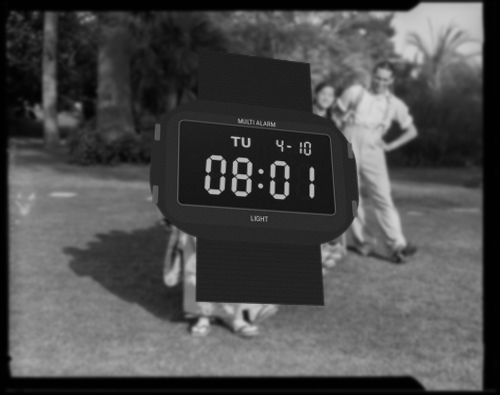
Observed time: 8h01
